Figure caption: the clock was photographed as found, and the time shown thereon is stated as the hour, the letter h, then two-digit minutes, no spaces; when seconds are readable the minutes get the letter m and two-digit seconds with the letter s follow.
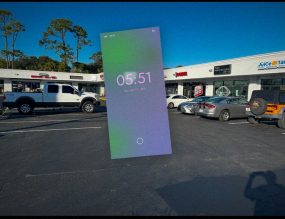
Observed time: 5h51
